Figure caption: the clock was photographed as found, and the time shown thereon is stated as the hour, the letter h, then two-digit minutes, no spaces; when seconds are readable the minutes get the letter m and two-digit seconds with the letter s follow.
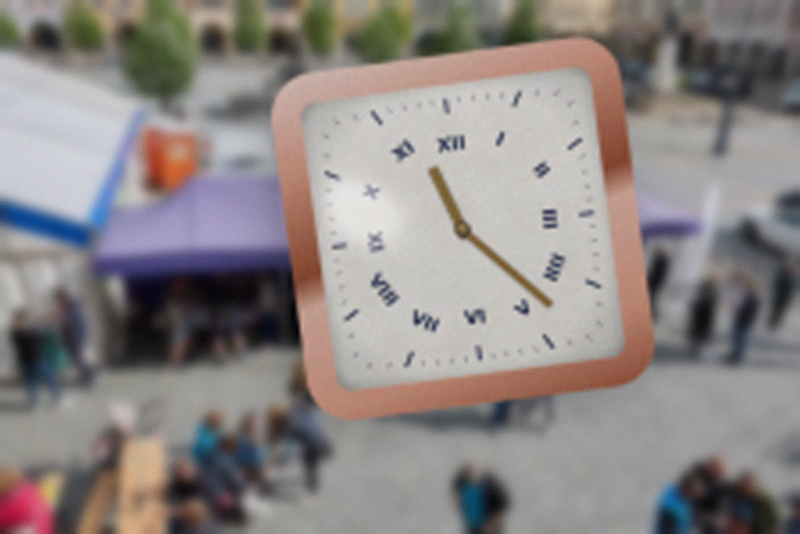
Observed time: 11h23
